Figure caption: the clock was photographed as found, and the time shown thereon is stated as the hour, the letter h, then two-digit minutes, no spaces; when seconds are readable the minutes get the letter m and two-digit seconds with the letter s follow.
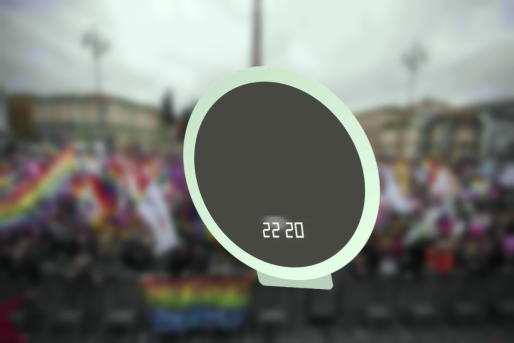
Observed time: 22h20
